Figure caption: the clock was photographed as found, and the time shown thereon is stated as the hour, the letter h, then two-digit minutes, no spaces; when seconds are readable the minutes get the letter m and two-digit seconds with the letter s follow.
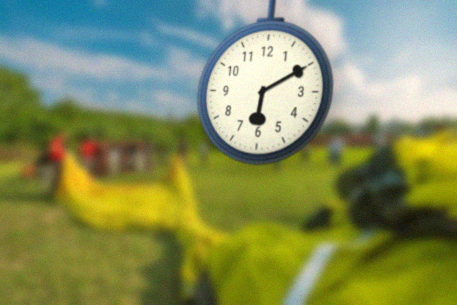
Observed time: 6h10
